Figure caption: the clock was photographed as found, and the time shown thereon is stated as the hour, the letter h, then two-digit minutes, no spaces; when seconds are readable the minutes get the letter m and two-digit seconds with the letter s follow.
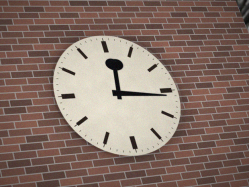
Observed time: 12h16
